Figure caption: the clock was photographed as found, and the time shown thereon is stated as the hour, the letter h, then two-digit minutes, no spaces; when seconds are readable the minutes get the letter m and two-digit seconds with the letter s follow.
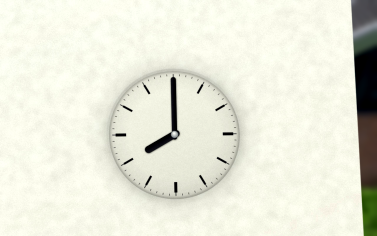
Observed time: 8h00
